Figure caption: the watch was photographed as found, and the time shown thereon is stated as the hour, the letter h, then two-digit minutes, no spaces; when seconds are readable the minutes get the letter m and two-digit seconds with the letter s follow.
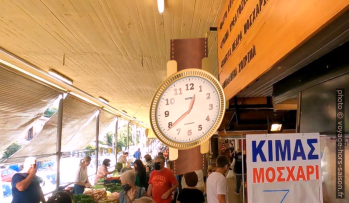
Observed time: 12h39
